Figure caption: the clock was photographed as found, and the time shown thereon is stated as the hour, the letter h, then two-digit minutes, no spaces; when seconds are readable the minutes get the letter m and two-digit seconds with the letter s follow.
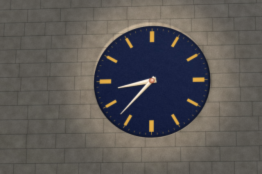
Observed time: 8h37
